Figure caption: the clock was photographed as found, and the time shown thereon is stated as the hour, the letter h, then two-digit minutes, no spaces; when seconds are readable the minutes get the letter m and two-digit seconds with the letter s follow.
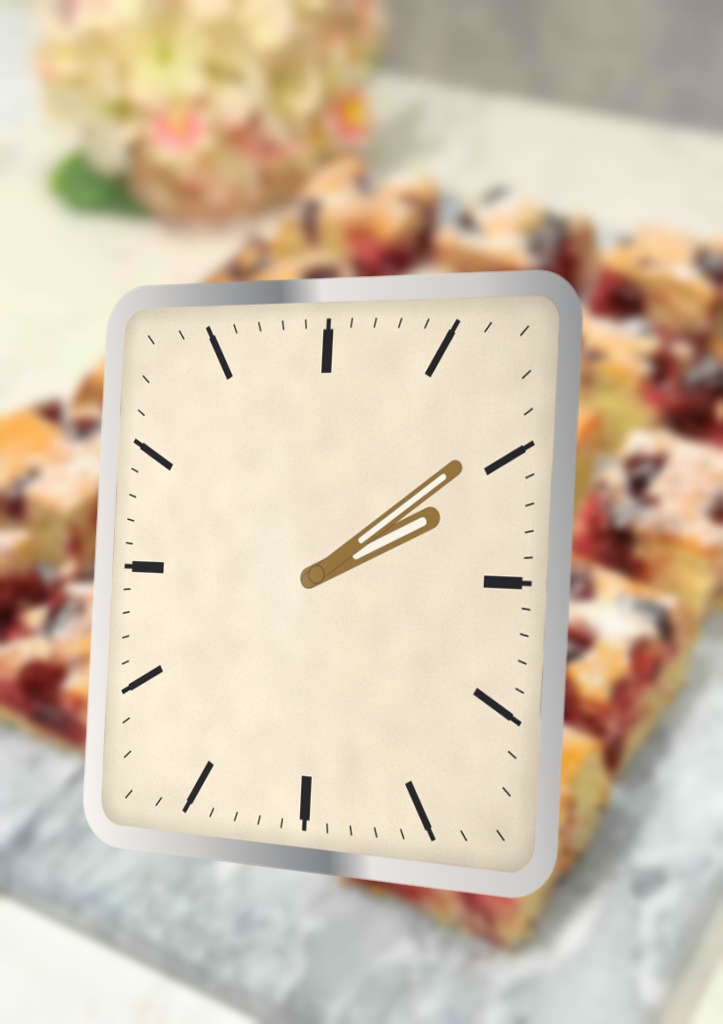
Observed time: 2h09
